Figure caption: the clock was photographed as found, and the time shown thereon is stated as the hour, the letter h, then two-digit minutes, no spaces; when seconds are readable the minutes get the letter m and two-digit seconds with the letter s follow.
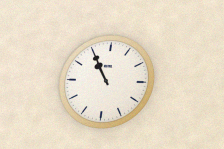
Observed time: 10h55
